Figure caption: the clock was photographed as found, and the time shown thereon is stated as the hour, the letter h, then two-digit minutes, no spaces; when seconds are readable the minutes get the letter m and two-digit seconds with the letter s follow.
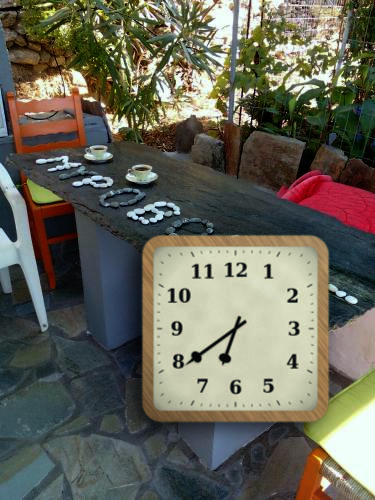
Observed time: 6h39
